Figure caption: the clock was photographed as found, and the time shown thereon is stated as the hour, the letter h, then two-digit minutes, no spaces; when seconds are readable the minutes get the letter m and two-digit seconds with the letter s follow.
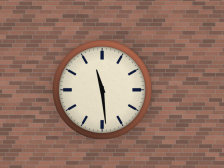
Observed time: 11h29
